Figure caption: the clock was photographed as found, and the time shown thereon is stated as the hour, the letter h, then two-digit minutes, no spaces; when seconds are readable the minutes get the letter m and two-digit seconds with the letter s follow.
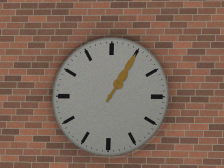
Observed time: 1h05
